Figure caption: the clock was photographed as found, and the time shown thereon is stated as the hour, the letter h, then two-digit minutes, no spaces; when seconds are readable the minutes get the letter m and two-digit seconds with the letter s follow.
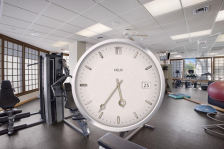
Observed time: 5h36
